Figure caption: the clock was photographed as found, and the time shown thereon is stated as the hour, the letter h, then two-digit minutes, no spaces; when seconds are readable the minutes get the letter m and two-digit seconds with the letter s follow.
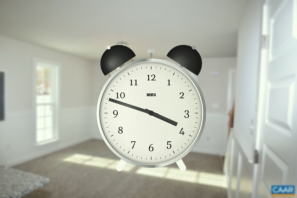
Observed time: 3h48
